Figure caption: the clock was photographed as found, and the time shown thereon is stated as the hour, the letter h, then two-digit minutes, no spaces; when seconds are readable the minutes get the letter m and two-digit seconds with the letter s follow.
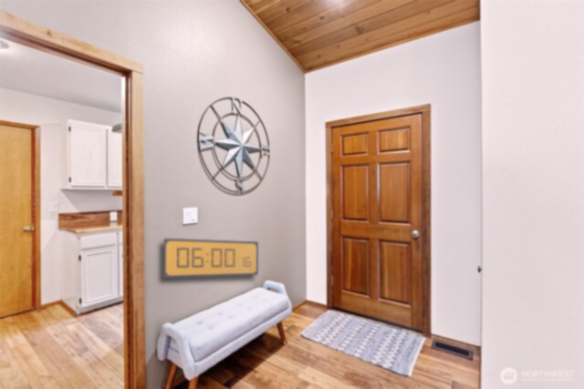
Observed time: 6h00
